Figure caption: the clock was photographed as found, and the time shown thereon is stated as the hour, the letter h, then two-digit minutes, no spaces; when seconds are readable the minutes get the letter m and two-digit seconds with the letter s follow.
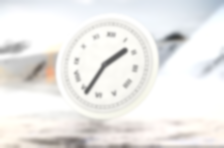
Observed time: 1h34
